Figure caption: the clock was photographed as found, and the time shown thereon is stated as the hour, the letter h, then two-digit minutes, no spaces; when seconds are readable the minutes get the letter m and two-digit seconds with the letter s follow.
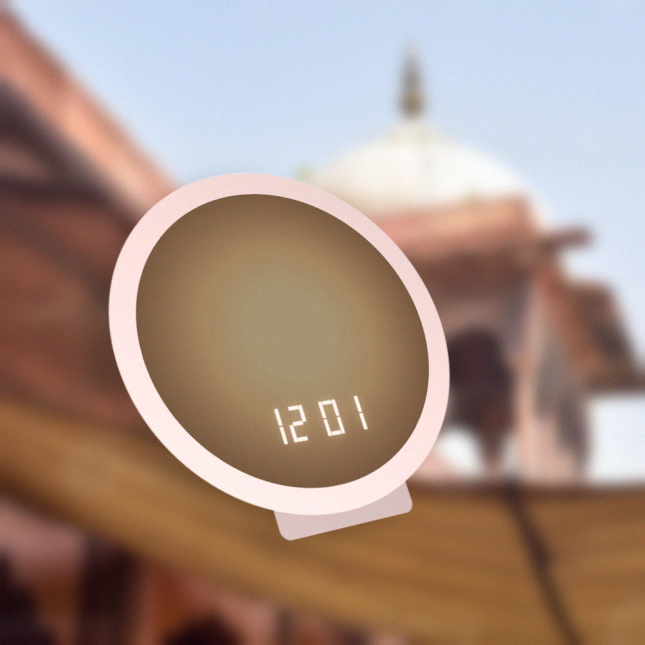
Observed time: 12h01
